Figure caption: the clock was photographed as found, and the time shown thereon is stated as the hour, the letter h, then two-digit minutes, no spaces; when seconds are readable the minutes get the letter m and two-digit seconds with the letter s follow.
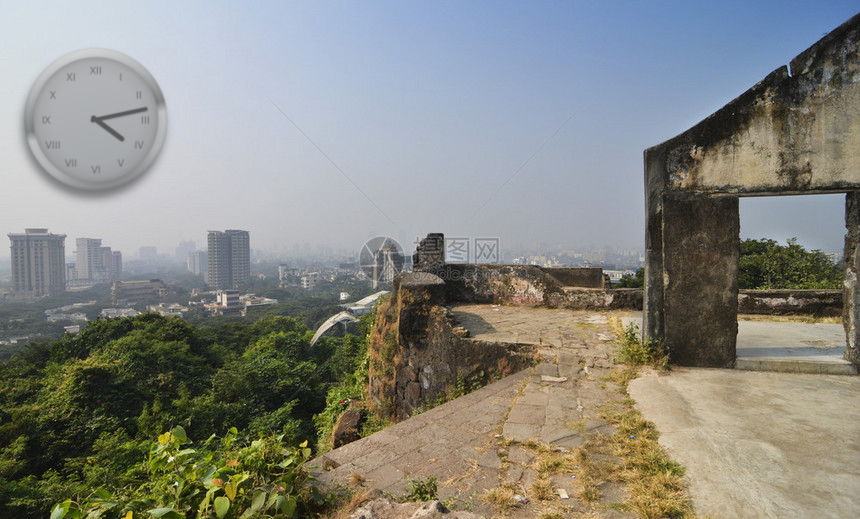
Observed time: 4h13
